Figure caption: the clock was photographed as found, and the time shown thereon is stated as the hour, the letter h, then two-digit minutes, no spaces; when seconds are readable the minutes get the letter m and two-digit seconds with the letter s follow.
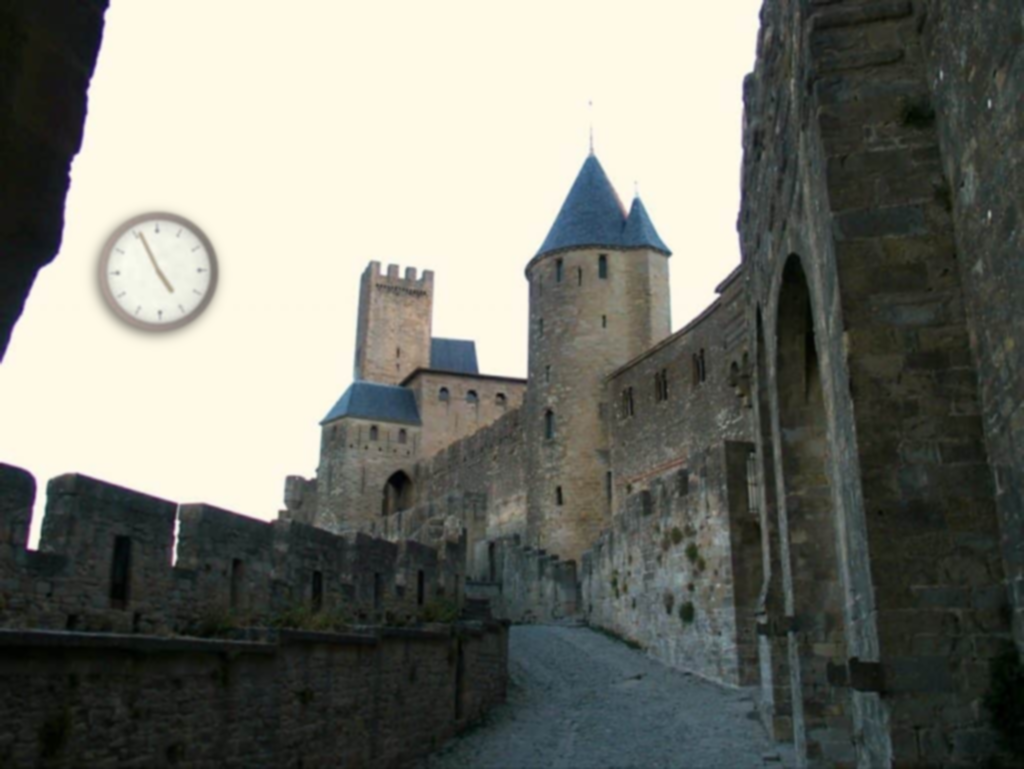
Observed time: 4h56
